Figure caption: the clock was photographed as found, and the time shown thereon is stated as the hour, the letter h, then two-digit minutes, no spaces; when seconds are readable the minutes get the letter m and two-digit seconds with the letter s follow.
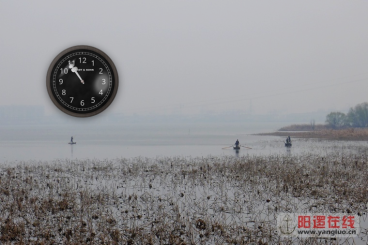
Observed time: 10h54
